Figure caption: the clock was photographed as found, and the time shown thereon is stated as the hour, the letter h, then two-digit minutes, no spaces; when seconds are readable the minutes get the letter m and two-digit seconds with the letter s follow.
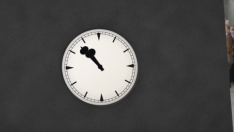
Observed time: 10h53
